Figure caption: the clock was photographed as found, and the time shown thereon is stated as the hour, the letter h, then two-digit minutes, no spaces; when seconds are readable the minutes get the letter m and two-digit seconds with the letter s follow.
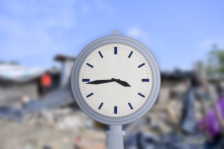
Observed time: 3h44
